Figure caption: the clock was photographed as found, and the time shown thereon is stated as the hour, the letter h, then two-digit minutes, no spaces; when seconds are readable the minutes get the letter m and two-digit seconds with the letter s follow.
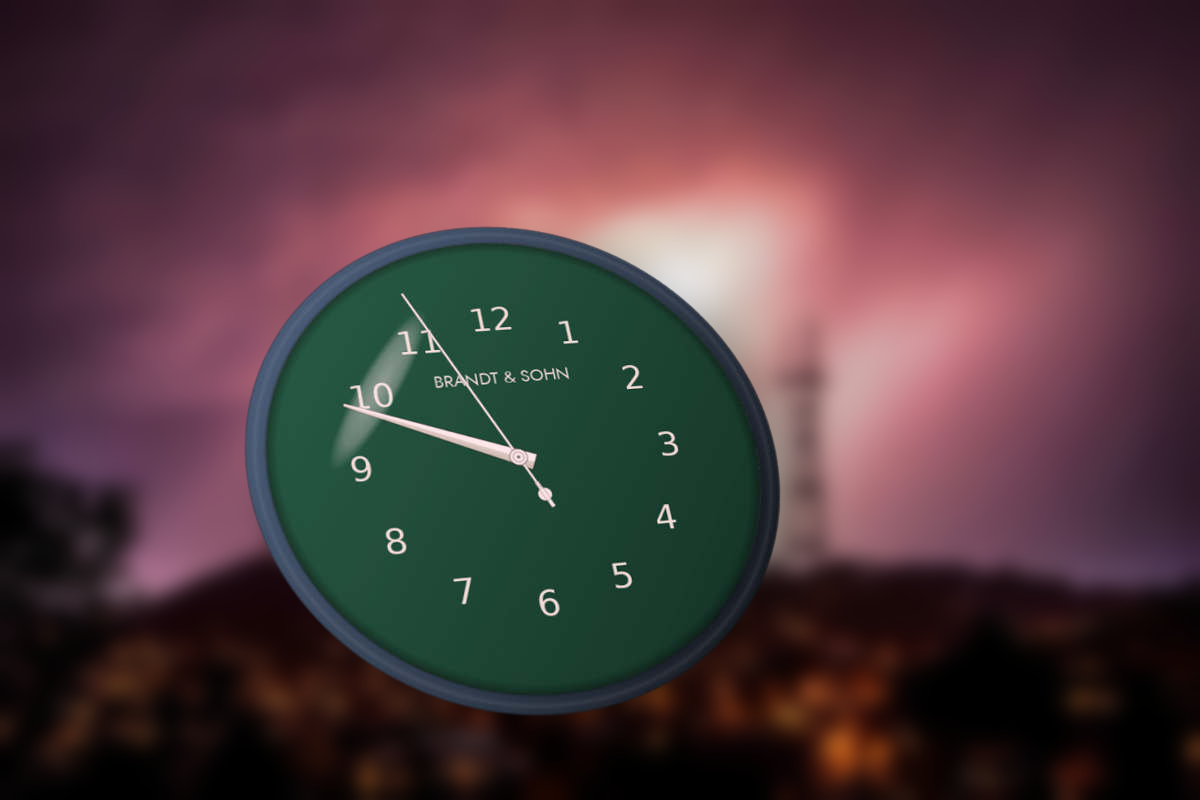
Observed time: 9h48m56s
